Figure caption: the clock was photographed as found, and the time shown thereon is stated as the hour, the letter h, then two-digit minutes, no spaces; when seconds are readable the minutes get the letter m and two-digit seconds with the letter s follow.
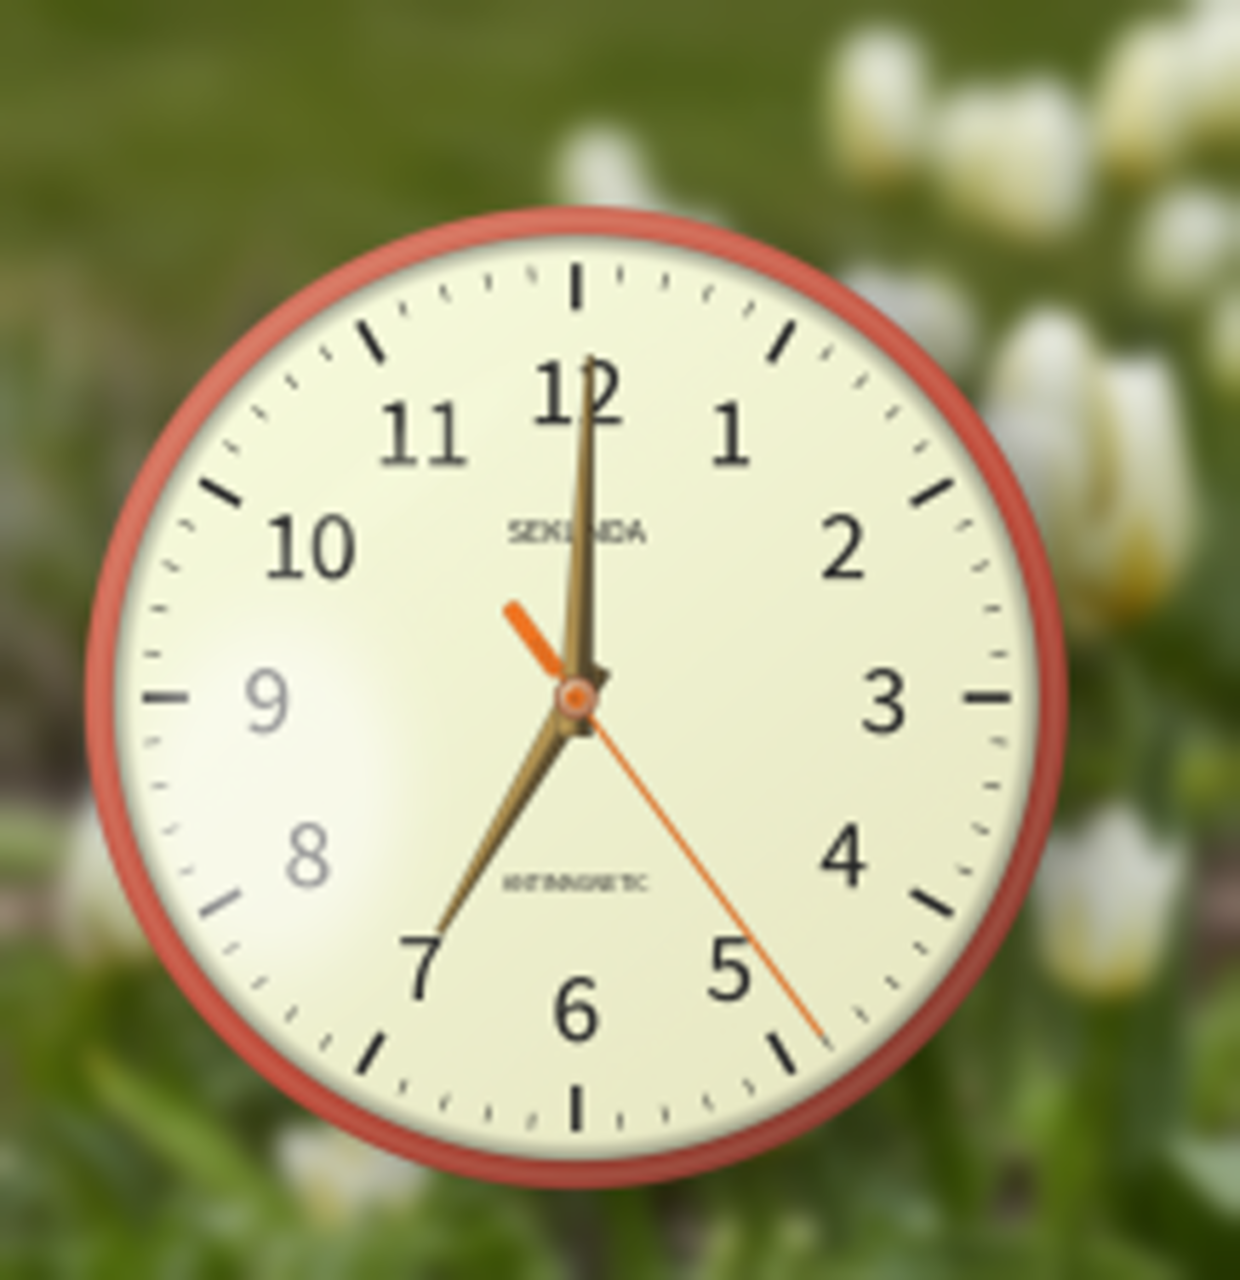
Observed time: 7h00m24s
